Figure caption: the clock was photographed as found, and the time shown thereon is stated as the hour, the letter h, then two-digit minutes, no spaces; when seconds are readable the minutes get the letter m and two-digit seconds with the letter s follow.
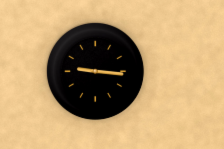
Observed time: 9h16
